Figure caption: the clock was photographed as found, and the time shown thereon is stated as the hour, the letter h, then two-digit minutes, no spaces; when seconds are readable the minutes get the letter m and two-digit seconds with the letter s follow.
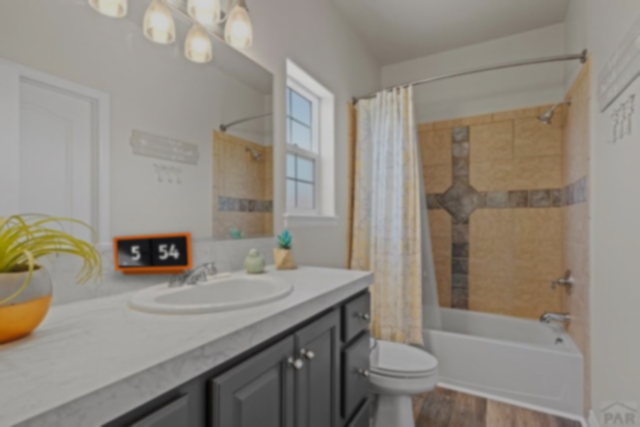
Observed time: 5h54
